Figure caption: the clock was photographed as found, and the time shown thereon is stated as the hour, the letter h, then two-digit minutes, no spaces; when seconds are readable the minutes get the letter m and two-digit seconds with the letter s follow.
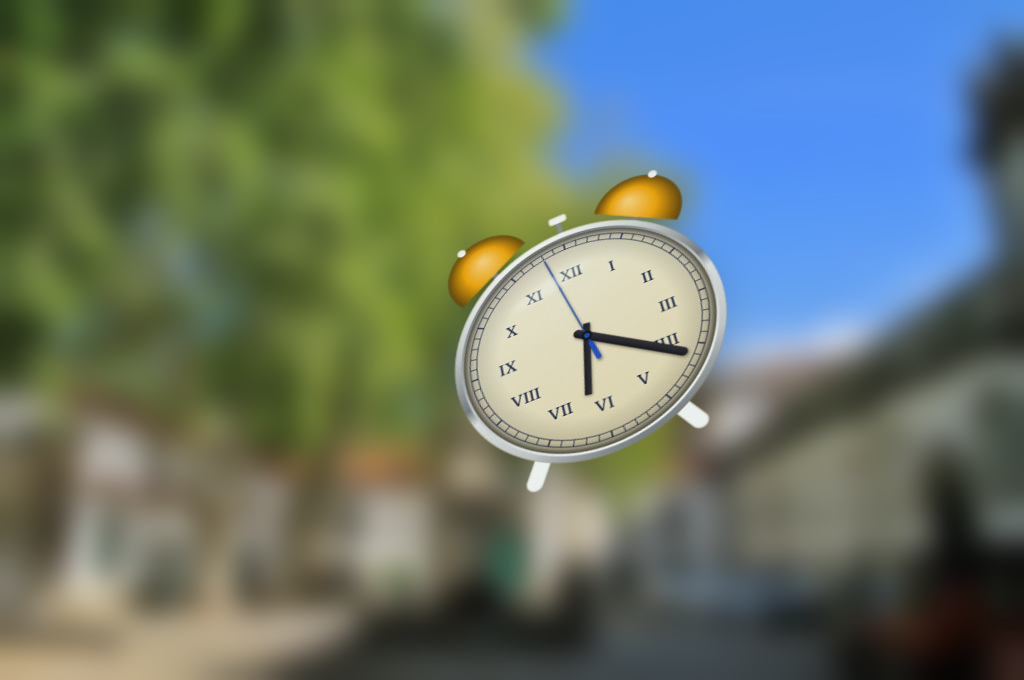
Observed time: 6h20m58s
